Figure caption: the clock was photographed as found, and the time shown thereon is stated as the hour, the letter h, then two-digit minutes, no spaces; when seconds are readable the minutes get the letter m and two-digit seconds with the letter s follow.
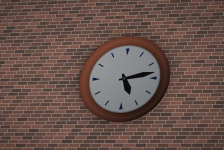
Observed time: 5h13
